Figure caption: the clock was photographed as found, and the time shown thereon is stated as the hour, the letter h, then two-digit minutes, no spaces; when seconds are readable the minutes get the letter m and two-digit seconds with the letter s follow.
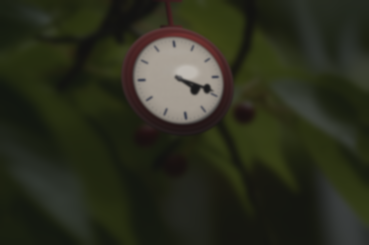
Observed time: 4h19
